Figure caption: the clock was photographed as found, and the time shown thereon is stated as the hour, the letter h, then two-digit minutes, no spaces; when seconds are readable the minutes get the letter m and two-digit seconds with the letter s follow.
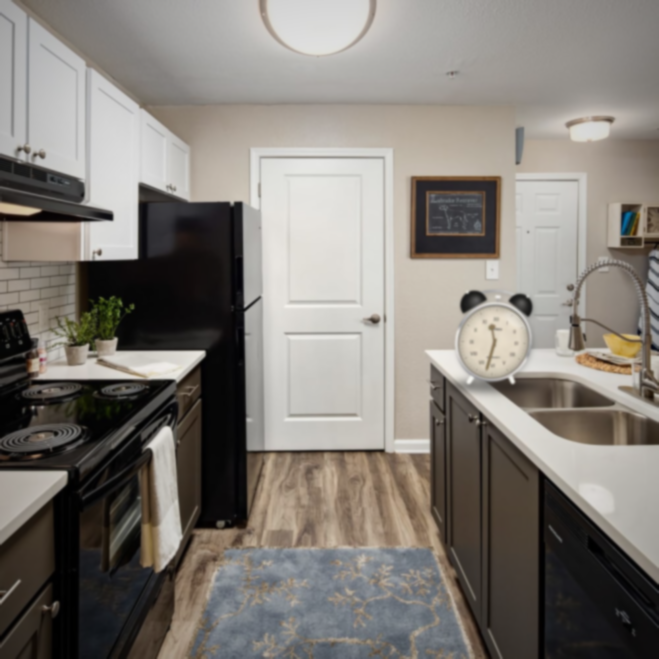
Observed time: 11h32
